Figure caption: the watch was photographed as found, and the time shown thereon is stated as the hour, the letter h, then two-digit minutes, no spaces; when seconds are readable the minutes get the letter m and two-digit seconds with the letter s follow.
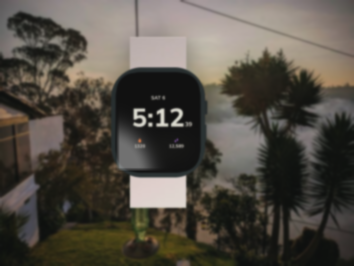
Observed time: 5h12
